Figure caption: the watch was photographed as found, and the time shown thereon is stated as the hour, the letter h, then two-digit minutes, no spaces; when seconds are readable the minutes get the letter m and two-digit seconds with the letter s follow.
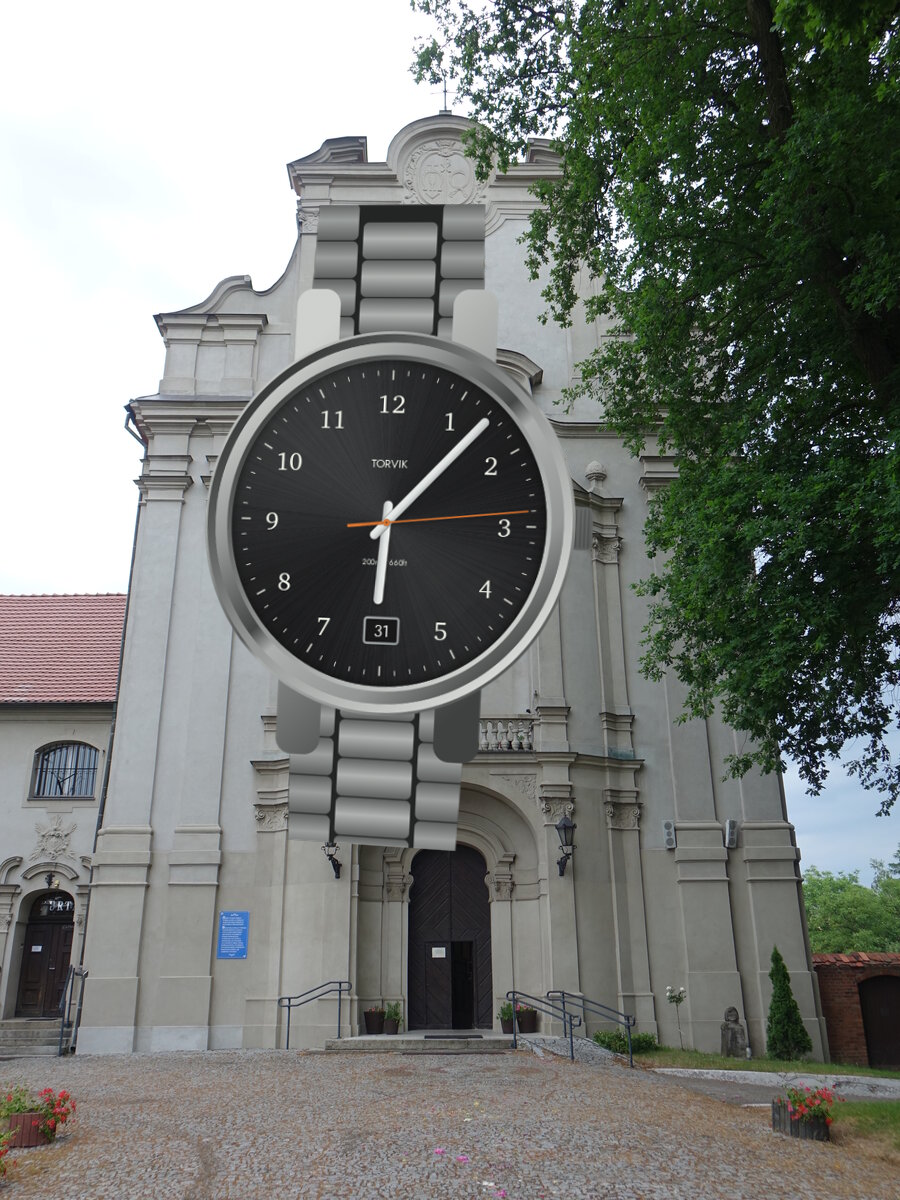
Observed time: 6h07m14s
